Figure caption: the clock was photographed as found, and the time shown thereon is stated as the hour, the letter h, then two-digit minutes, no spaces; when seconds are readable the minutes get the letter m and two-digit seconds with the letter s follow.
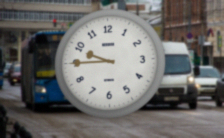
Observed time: 9h45
